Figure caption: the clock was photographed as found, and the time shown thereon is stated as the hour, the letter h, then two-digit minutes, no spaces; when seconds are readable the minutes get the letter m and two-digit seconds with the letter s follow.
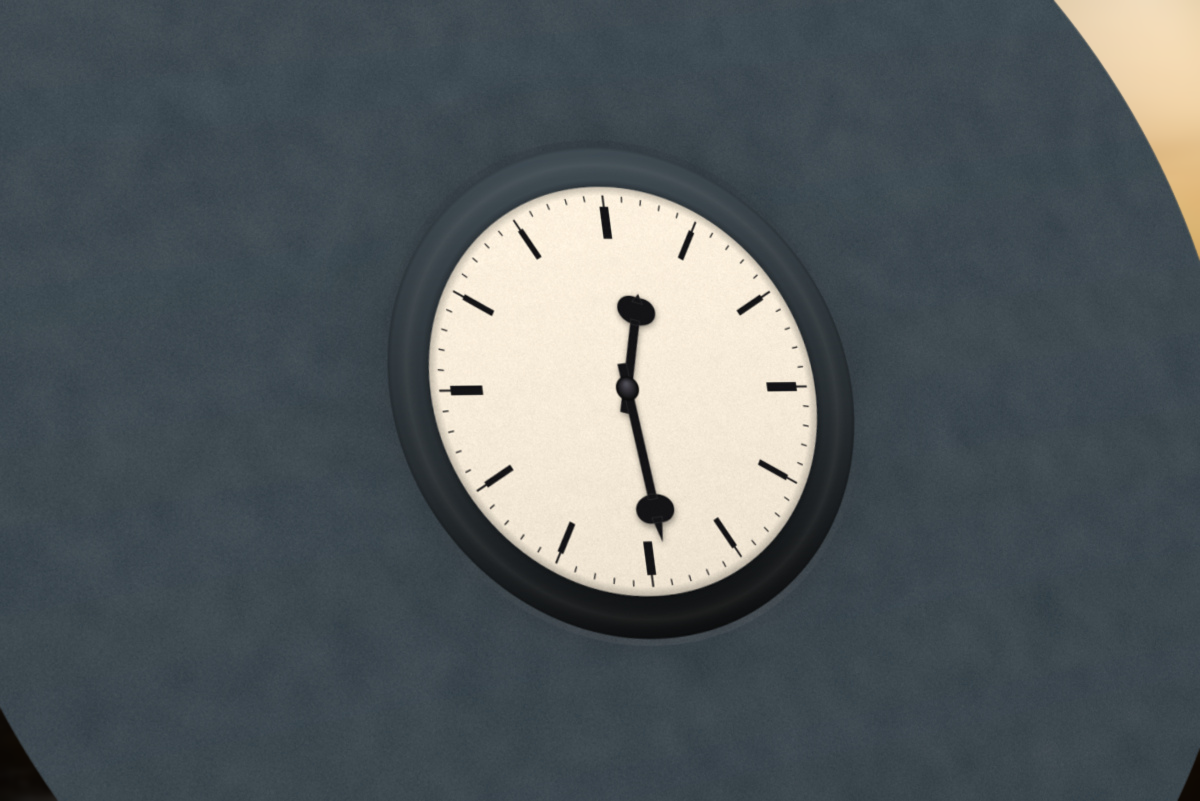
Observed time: 12h29
